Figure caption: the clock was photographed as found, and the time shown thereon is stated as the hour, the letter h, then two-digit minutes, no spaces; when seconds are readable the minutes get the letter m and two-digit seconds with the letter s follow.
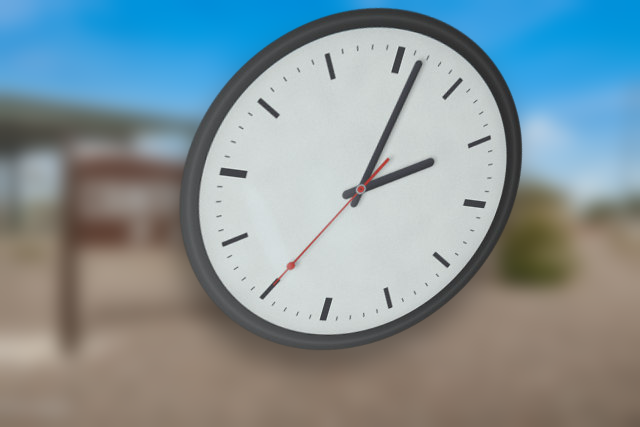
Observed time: 2h01m35s
